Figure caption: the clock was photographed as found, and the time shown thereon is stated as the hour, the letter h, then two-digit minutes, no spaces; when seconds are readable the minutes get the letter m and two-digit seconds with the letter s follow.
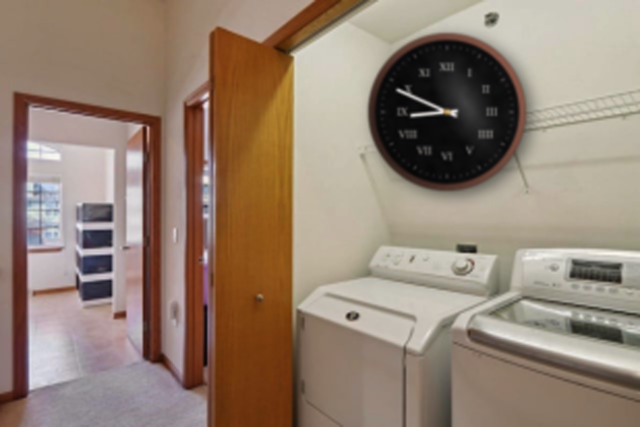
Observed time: 8h49
